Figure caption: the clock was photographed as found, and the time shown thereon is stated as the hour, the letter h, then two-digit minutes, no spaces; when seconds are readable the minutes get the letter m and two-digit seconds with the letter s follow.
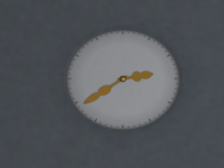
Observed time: 2h39
